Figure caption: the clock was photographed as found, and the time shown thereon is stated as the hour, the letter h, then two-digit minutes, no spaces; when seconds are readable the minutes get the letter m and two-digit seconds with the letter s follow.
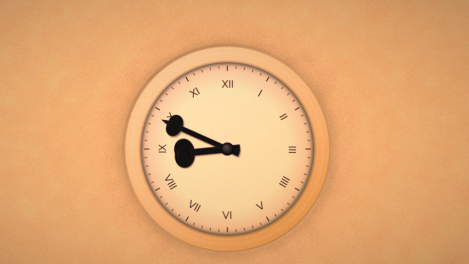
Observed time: 8h49
